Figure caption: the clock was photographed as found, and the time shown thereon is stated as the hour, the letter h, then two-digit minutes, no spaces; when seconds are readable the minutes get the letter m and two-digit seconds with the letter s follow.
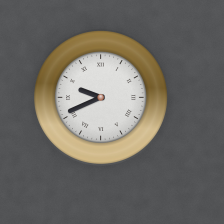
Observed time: 9h41
